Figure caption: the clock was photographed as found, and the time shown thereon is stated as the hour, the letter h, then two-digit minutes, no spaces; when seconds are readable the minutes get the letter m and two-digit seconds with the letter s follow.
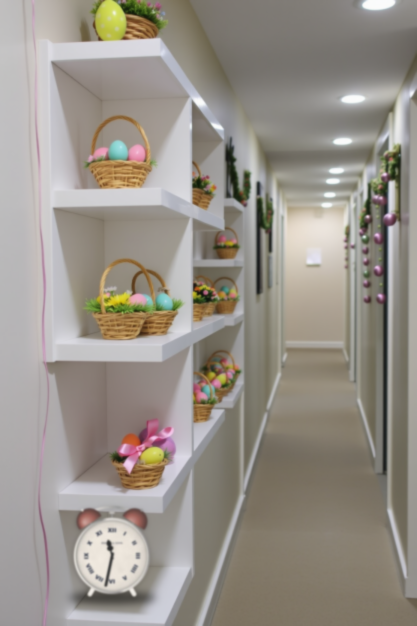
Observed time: 11h32
